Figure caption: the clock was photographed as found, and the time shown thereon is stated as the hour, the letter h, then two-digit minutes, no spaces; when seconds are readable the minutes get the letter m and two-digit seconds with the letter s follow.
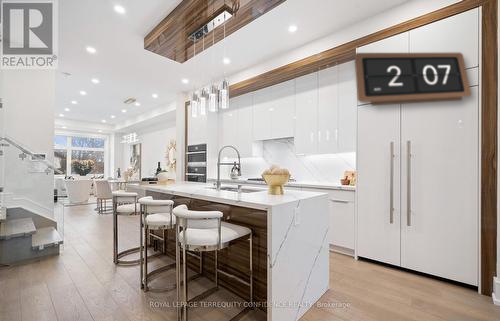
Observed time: 2h07
